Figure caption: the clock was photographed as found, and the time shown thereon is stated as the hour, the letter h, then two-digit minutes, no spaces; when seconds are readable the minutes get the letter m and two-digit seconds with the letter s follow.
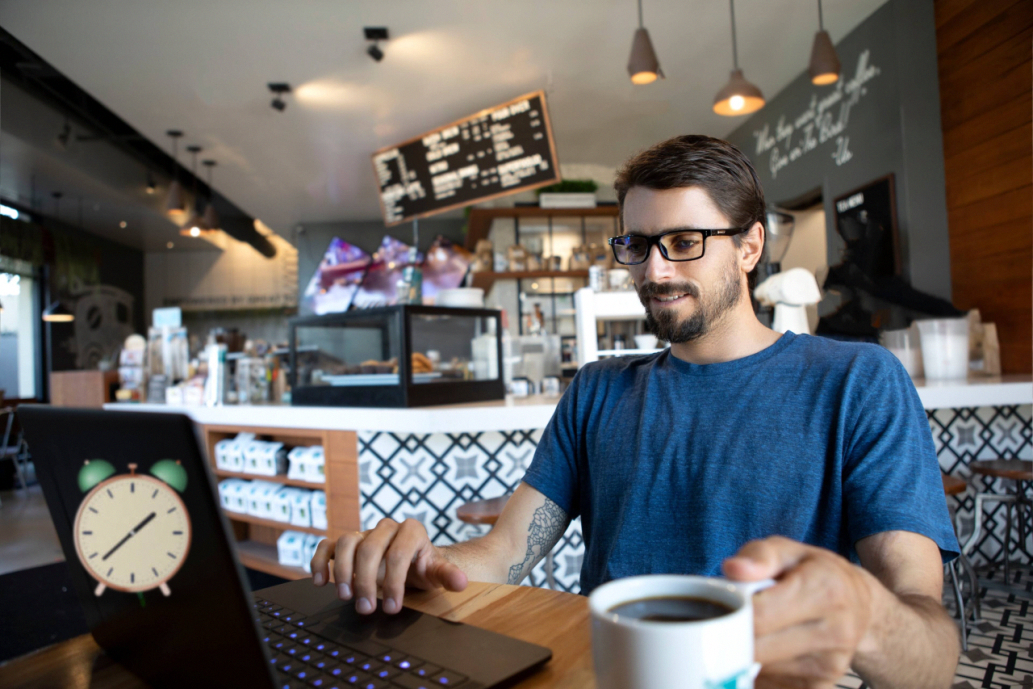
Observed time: 1h38
